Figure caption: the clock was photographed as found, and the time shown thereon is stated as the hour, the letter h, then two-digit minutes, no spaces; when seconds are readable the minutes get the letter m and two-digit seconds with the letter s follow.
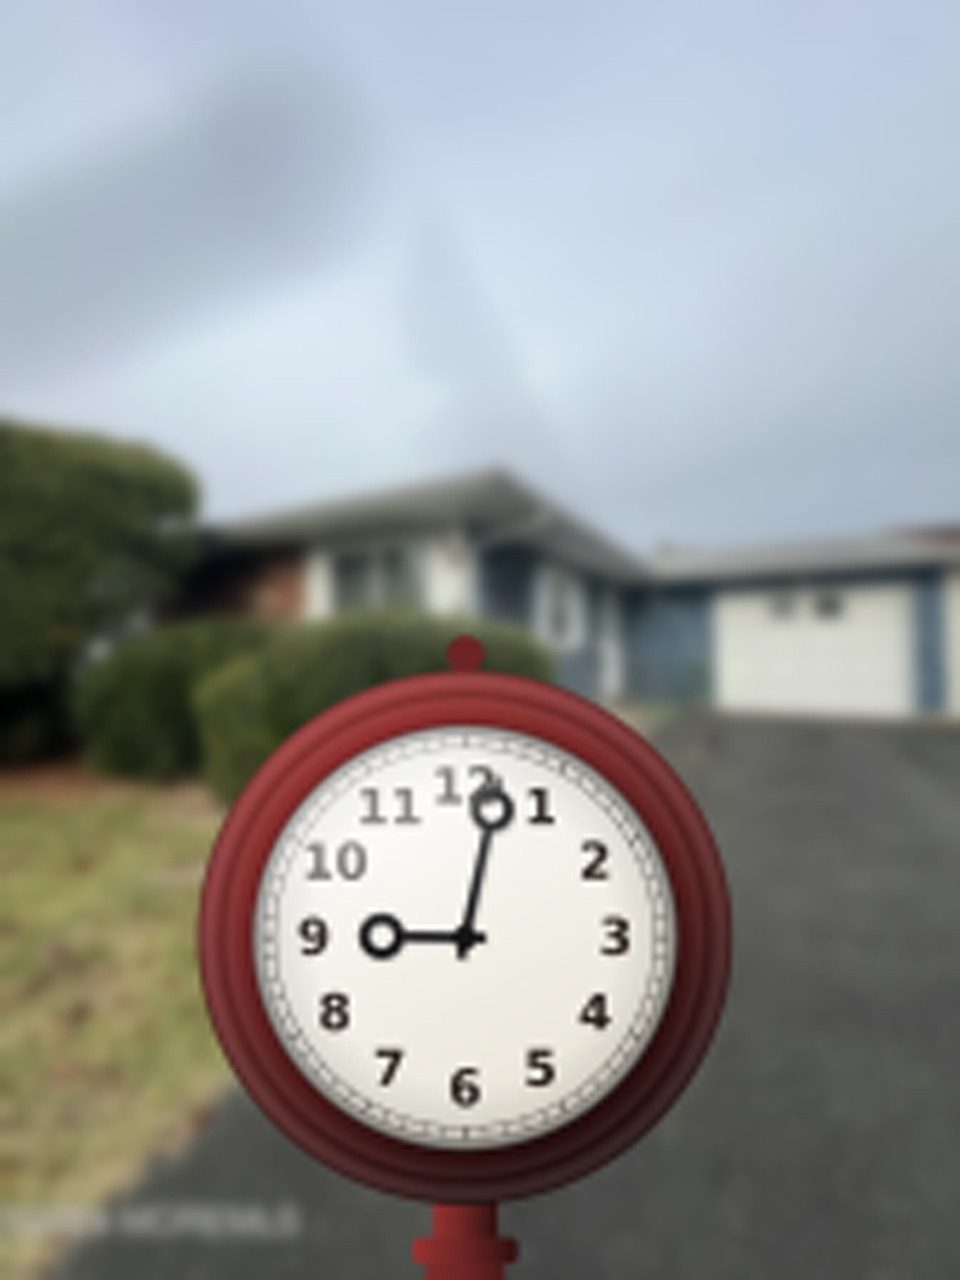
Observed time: 9h02
